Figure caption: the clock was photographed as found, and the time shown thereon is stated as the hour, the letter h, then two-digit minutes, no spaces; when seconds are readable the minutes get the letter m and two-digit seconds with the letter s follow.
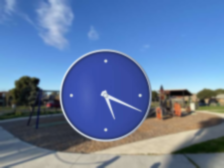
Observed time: 5h19
